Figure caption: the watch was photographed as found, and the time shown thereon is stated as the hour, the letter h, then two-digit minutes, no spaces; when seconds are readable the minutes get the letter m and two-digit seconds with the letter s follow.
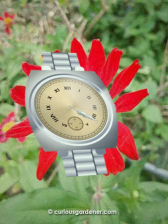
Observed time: 4h21
